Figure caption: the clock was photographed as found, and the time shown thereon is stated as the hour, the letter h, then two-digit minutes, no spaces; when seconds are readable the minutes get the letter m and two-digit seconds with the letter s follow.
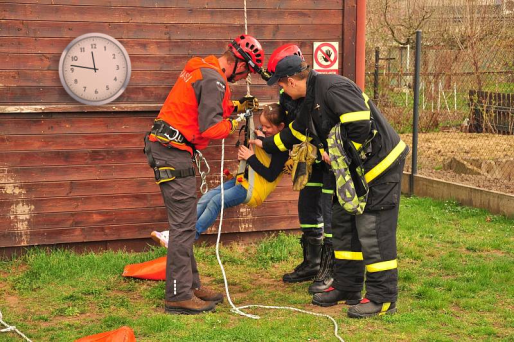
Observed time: 11h47
